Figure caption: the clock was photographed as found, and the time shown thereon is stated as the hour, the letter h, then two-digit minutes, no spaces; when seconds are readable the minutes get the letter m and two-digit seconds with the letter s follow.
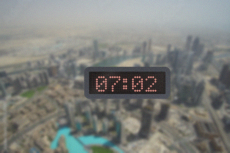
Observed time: 7h02
